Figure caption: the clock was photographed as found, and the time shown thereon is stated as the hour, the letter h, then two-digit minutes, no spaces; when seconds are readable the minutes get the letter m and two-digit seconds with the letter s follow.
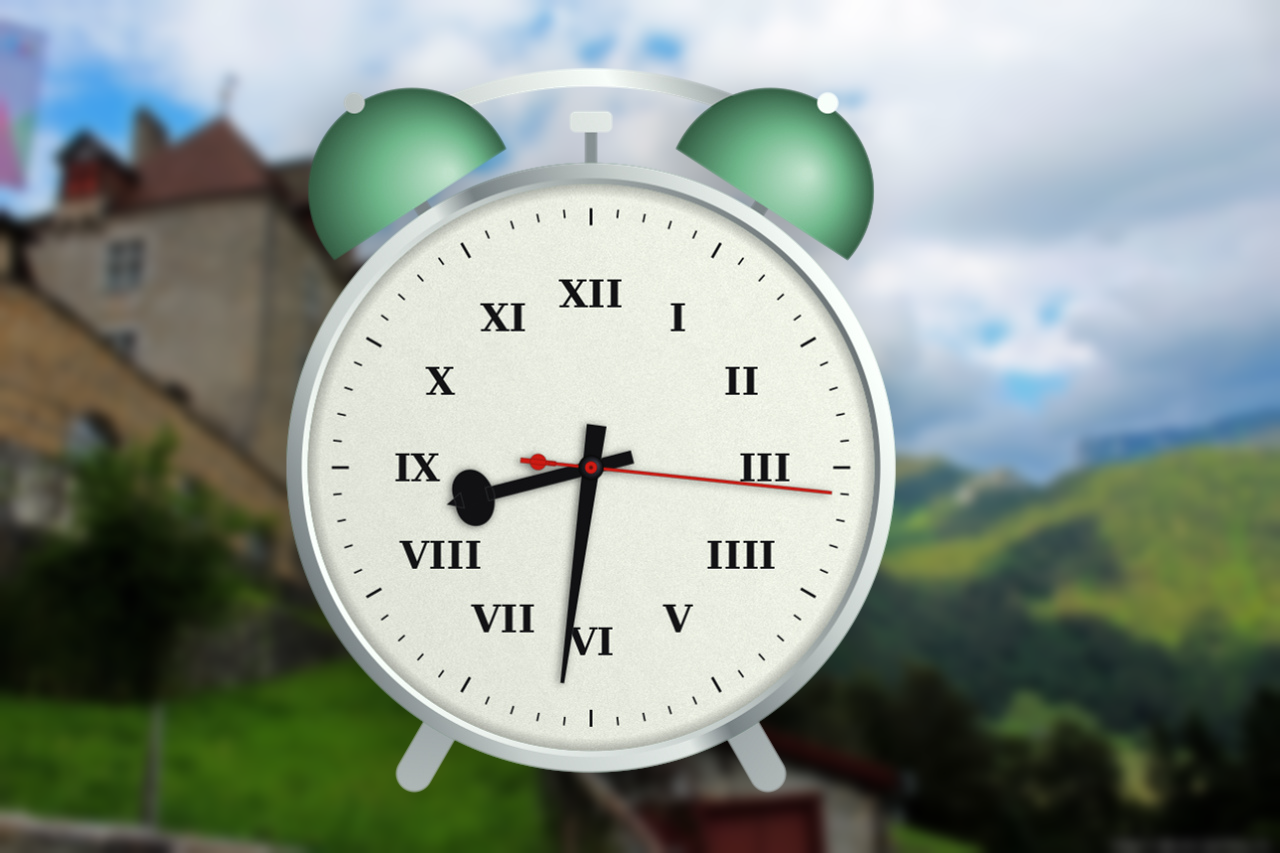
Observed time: 8h31m16s
